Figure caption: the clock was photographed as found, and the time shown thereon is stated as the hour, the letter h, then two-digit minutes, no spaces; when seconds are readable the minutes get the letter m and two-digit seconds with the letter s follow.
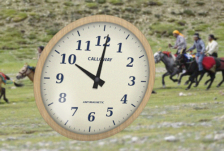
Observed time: 10h01
